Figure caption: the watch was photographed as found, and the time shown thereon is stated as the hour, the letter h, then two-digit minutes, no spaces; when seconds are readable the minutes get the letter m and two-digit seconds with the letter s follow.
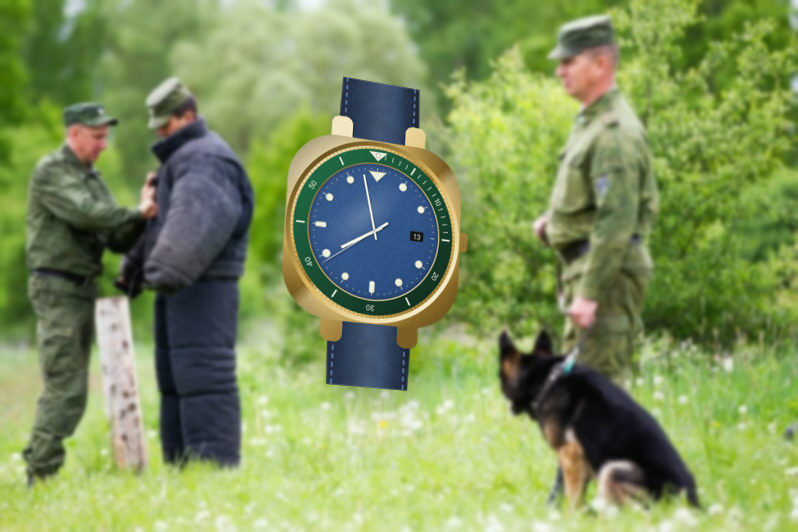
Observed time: 7h57m39s
